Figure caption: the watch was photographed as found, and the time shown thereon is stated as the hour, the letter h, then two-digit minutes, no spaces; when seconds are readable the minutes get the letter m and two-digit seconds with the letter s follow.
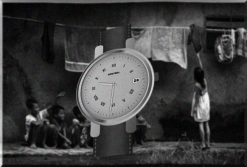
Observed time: 9h31
